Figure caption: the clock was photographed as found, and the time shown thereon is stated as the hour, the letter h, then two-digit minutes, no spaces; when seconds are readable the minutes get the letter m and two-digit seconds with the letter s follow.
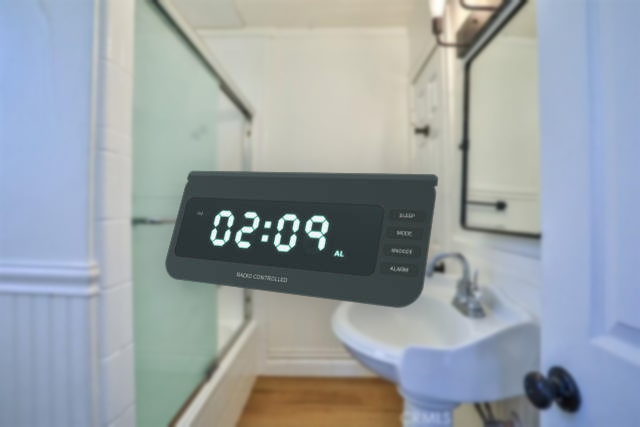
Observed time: 2h09
